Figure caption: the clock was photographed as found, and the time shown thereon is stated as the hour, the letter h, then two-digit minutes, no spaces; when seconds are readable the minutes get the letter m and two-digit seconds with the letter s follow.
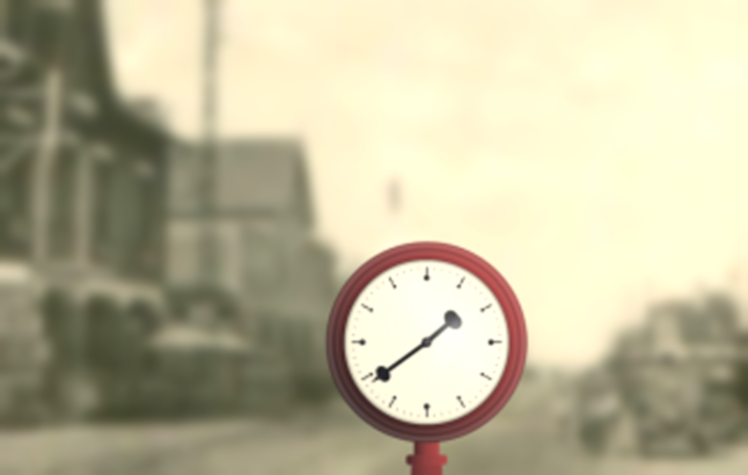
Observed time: 1h39
